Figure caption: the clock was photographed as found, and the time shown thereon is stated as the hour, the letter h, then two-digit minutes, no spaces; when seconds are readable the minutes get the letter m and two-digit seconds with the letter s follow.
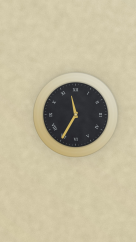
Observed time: 11h35
